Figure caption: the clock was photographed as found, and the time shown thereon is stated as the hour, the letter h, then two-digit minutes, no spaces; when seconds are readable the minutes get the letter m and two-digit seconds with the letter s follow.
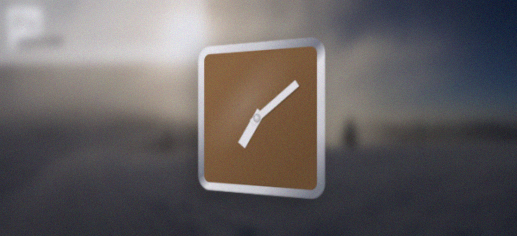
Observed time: 7h09
